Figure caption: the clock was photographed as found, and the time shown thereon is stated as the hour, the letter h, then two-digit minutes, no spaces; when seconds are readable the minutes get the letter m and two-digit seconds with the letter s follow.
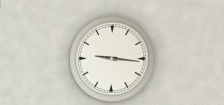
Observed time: 9h16
